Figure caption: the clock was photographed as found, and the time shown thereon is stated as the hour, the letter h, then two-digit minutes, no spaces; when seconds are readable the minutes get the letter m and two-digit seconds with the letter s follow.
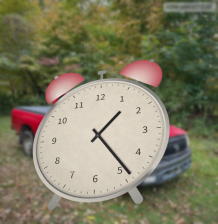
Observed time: 1h24
